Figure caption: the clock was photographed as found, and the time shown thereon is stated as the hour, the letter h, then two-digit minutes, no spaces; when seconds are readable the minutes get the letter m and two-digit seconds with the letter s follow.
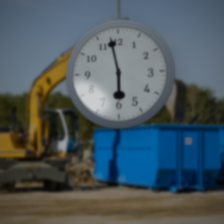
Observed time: 5h58
